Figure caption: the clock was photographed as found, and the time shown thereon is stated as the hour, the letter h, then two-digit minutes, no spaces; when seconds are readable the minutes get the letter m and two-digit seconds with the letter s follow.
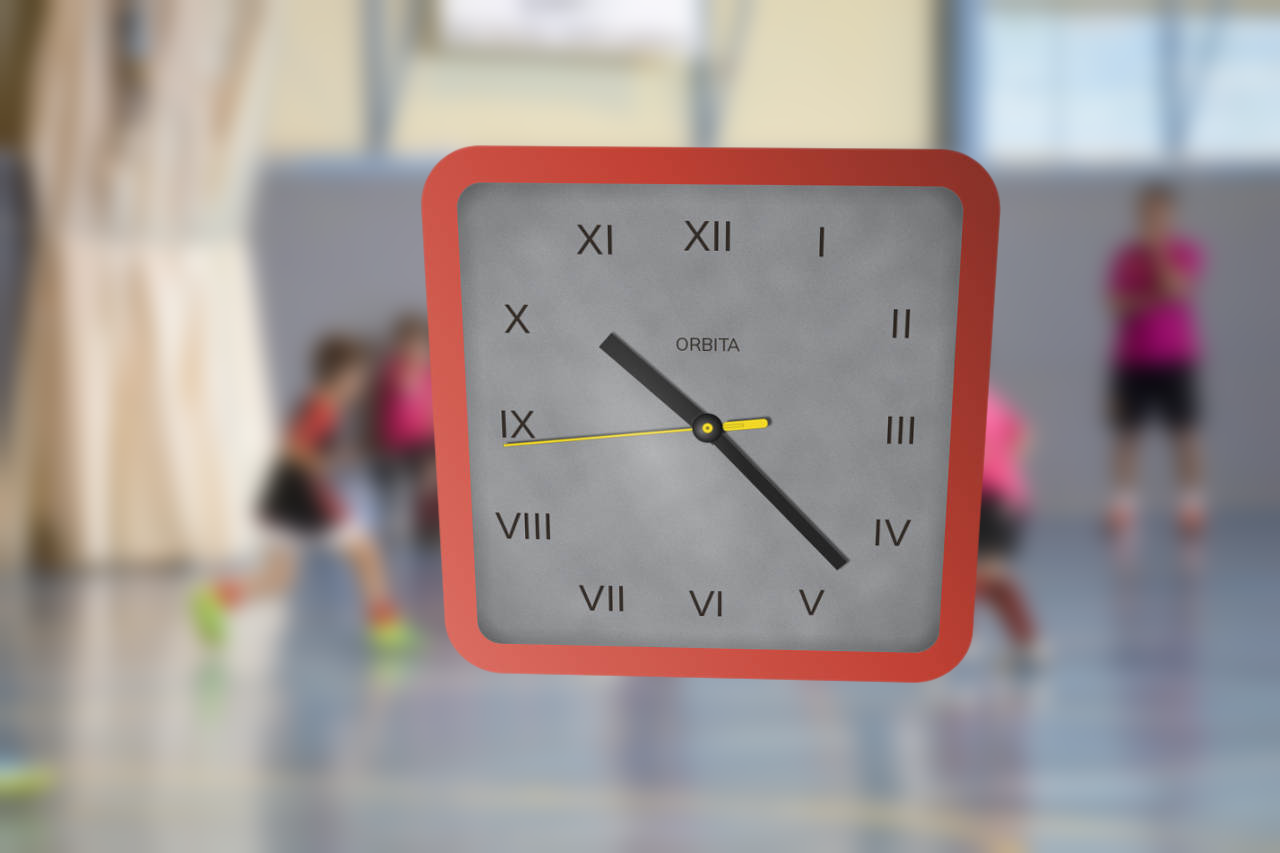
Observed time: 10h22m44s
